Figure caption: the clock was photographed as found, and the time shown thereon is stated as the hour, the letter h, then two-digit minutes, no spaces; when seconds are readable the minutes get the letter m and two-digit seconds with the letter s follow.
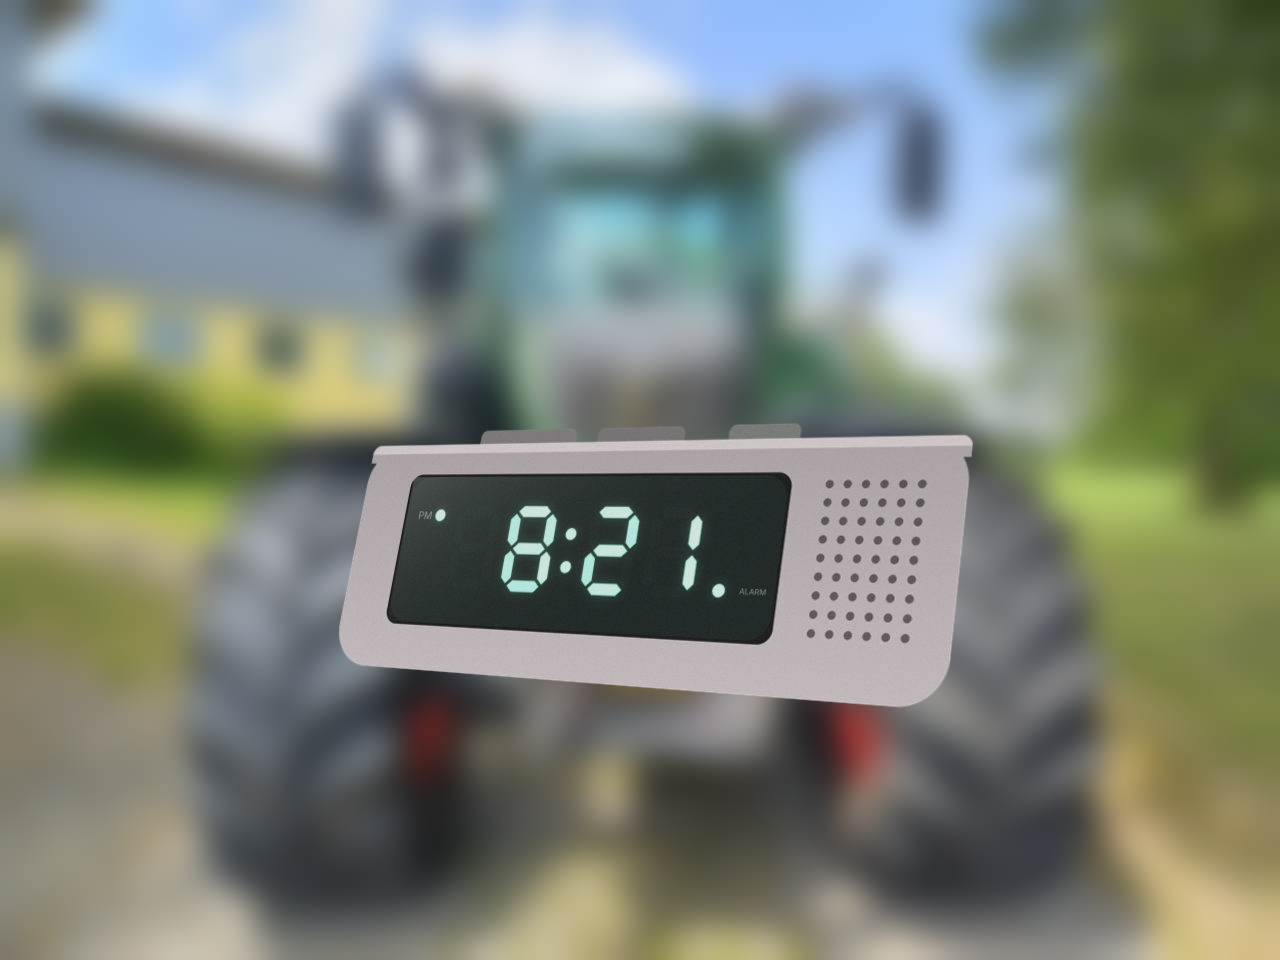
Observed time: 8h21
